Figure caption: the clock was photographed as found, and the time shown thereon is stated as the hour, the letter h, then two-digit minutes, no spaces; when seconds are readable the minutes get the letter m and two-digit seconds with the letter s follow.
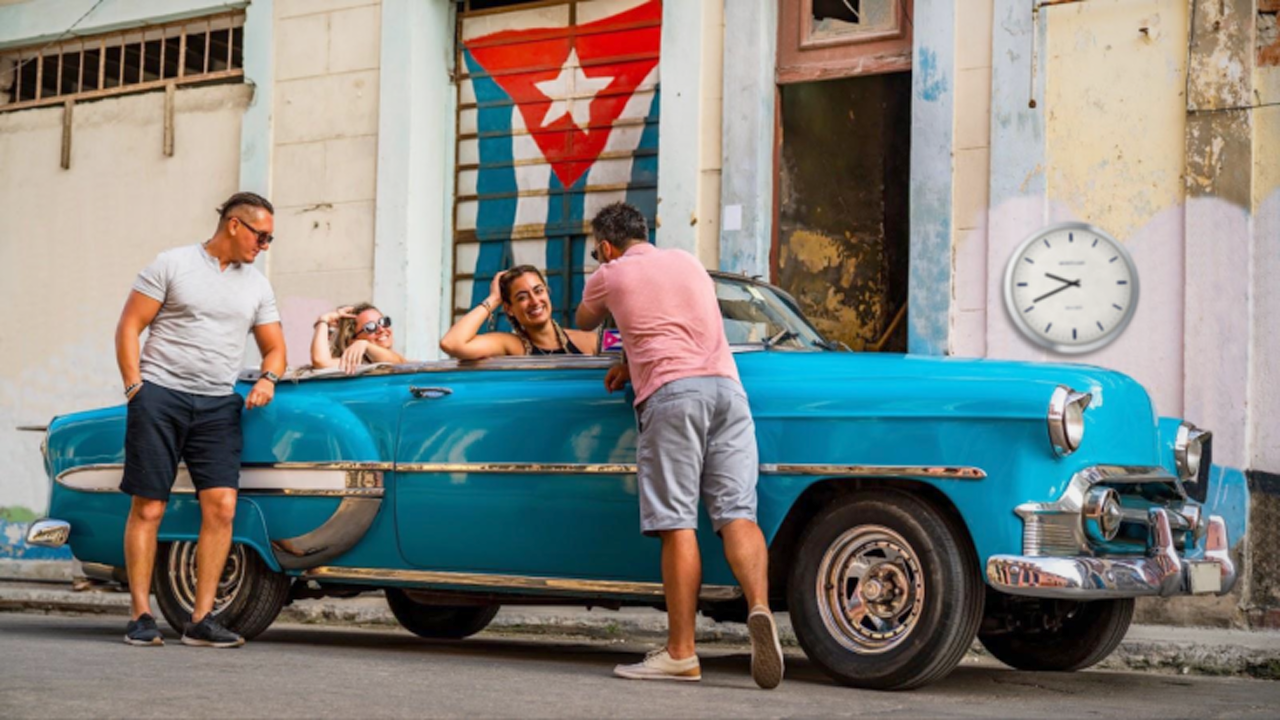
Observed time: 9h41
